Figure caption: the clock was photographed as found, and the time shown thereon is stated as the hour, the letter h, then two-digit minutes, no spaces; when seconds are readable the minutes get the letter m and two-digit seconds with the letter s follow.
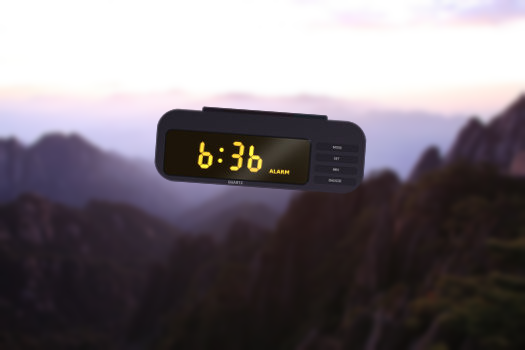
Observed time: 6h36
